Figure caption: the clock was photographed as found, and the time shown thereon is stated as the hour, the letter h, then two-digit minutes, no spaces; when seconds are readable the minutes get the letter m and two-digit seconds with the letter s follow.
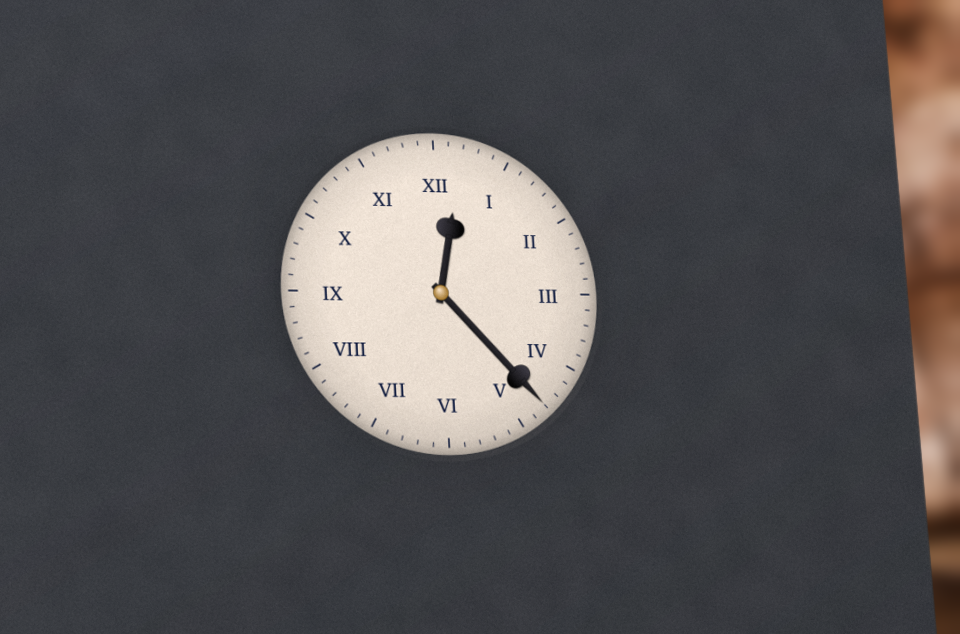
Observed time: 12h23
